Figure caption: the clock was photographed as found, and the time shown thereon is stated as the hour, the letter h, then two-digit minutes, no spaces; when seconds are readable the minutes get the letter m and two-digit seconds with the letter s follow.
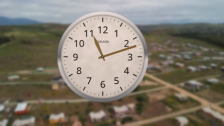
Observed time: 11h12
